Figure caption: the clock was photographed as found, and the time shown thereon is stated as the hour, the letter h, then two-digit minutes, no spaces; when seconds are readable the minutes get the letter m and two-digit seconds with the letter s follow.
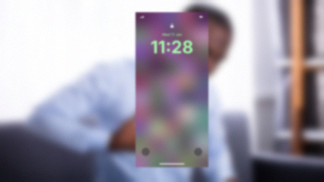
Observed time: 11h28
